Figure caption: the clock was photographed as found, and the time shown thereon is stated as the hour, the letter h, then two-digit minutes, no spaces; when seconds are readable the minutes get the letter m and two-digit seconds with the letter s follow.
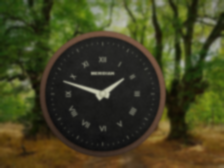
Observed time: 1h48
